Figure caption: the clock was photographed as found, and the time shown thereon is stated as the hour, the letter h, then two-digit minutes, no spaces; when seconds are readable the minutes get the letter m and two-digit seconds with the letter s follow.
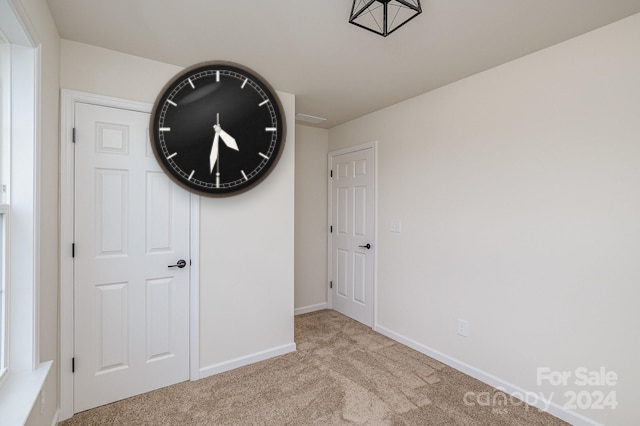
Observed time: 4h31m30s
